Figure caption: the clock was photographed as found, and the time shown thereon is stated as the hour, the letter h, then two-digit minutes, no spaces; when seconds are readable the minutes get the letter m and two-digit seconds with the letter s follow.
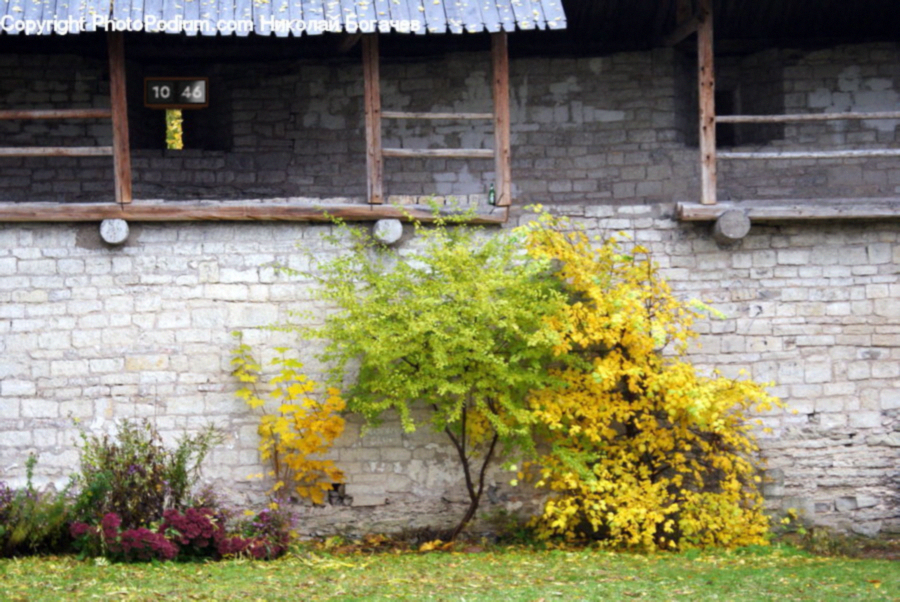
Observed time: 10h46
